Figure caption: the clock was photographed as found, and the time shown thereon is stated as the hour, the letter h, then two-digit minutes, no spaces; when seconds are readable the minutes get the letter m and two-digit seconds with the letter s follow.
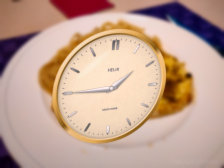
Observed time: 1h45
